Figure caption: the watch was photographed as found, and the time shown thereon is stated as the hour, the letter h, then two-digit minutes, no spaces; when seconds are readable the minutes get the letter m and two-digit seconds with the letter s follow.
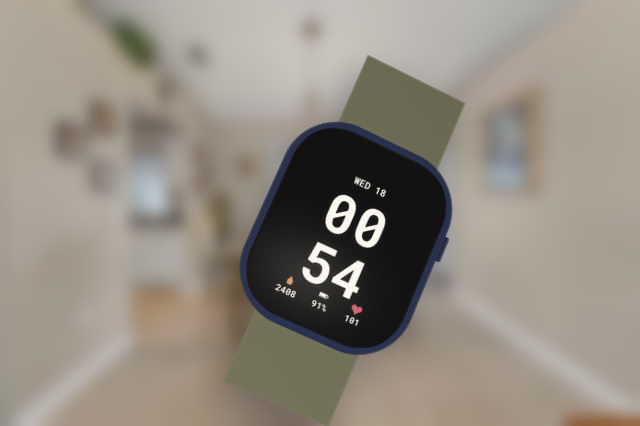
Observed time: 0h54
